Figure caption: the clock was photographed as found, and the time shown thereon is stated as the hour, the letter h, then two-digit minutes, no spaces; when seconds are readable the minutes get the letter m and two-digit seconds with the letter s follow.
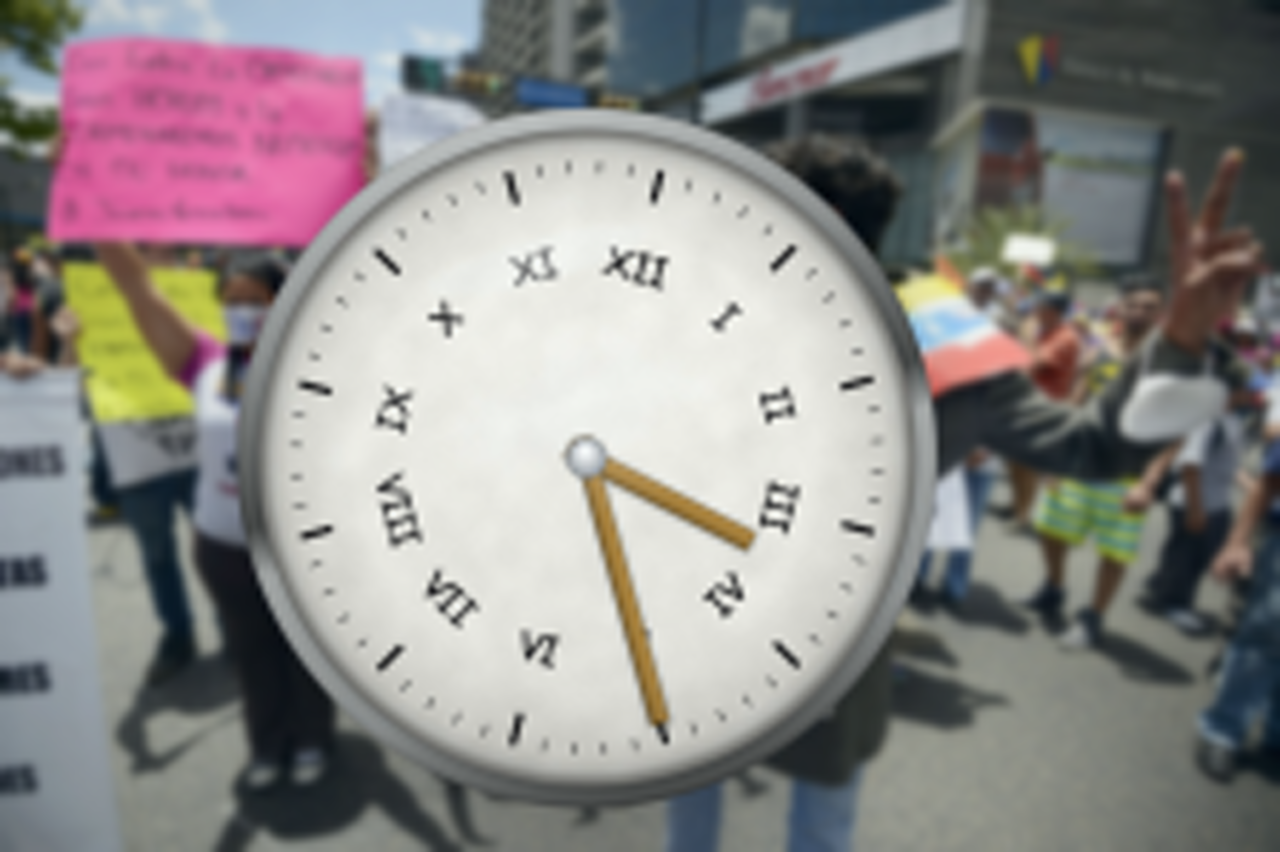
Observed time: 3h25
